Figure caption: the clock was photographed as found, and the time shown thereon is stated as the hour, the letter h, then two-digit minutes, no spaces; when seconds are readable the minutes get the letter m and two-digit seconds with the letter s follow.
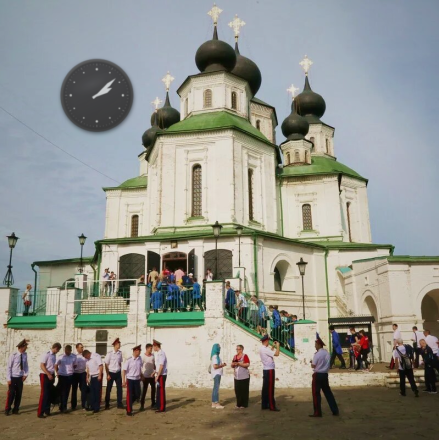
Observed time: 2h08
